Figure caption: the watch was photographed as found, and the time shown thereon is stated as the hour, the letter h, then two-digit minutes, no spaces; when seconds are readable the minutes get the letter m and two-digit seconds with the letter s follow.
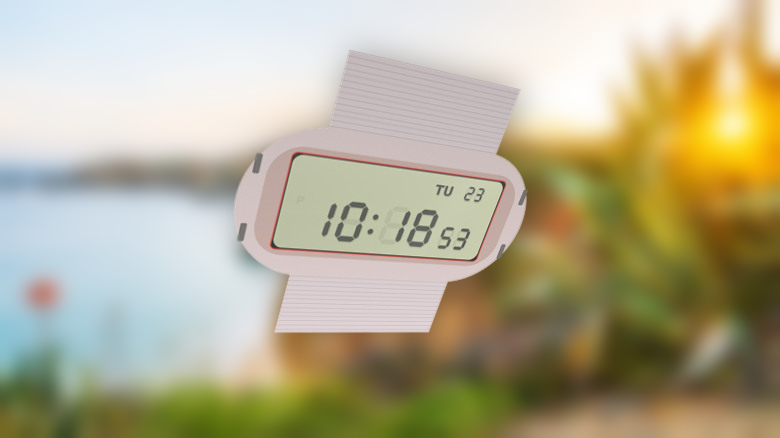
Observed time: 10h18m53s
